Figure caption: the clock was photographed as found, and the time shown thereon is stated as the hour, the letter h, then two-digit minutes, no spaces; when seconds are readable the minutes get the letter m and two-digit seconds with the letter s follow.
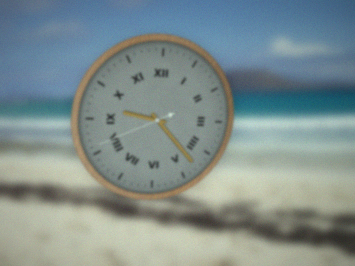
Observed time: 9h22m41s
